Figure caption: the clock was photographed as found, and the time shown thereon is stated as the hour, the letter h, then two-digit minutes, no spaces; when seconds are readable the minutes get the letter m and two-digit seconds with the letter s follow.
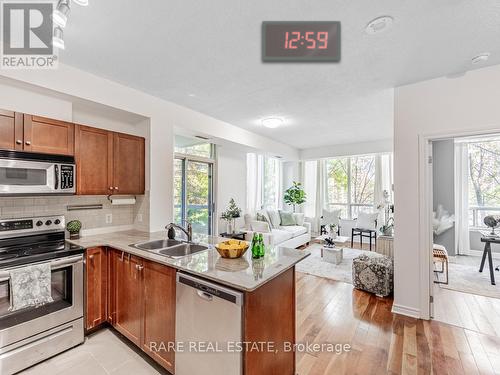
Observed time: 12h59
